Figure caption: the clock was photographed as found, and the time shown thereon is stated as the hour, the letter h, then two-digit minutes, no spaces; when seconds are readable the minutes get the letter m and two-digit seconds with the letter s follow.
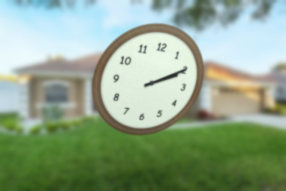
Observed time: 2h10
